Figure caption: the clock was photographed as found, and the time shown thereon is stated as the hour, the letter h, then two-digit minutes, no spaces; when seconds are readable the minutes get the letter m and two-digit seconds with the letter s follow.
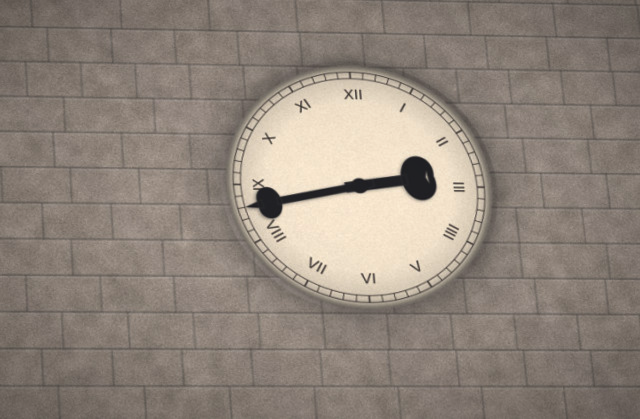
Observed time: 2h43
